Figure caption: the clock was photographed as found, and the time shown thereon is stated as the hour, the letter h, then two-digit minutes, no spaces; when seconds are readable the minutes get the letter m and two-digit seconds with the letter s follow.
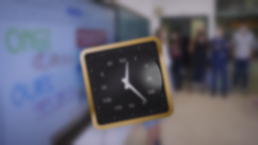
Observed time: 12h24
